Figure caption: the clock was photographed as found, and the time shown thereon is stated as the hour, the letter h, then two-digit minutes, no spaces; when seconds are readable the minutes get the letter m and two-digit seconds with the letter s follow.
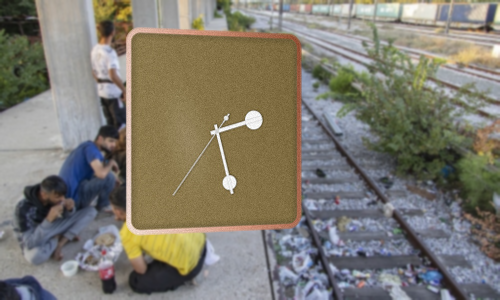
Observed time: 2h27m36s
